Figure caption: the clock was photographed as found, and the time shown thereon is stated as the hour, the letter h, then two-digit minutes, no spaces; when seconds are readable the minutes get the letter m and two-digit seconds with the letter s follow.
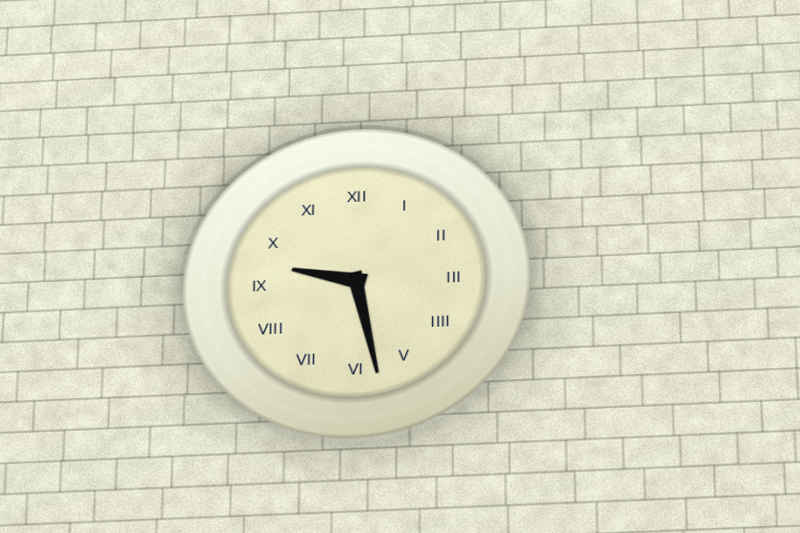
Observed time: 9h28
